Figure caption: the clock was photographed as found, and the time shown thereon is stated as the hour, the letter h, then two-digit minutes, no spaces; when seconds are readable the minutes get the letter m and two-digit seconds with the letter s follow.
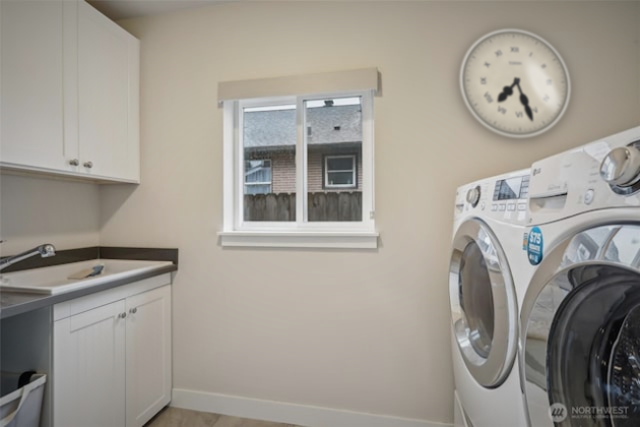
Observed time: 7h27
